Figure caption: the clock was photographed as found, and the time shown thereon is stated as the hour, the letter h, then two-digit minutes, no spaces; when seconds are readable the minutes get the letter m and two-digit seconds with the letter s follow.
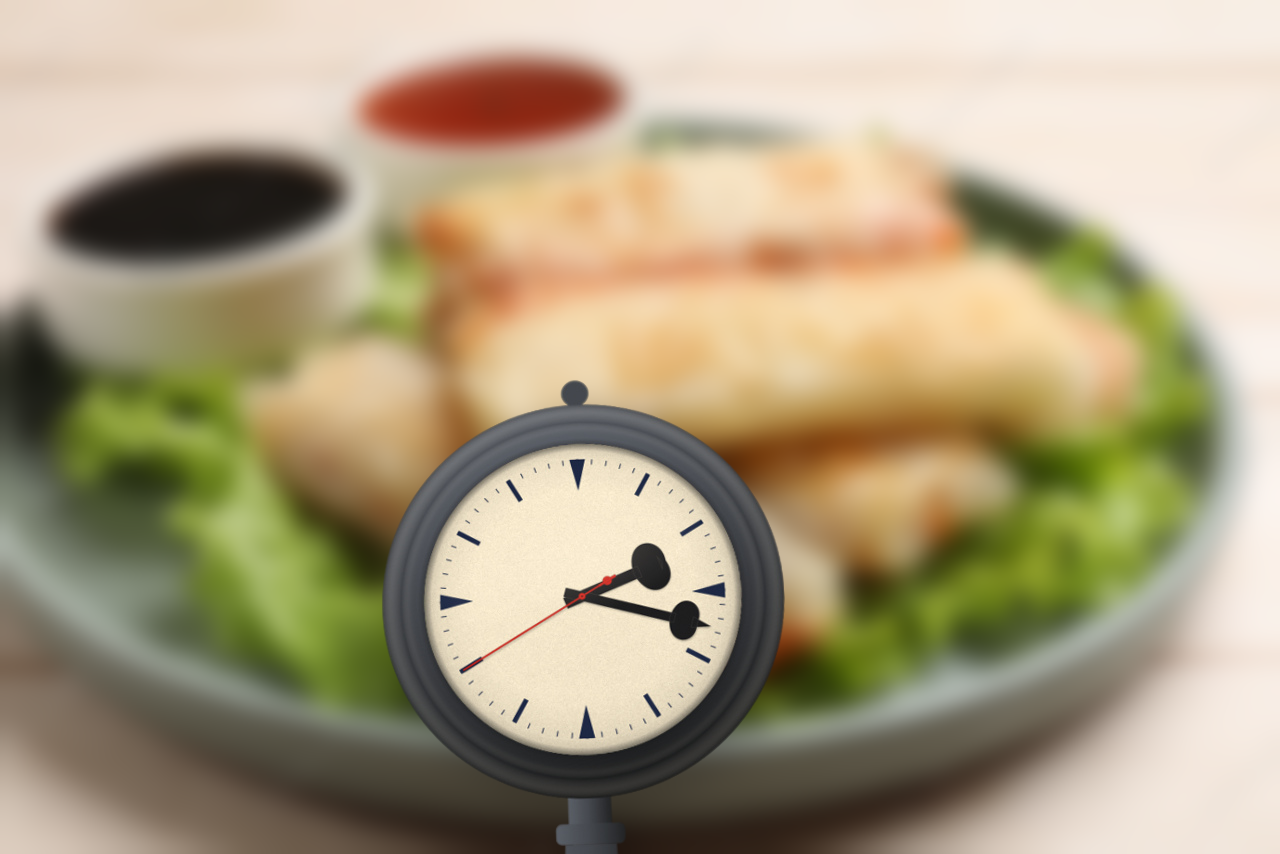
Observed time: 2h17m40s
